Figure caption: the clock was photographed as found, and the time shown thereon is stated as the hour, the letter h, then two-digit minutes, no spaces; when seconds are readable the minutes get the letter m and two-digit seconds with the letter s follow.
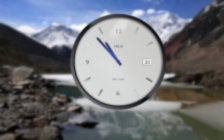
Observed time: 10h53
